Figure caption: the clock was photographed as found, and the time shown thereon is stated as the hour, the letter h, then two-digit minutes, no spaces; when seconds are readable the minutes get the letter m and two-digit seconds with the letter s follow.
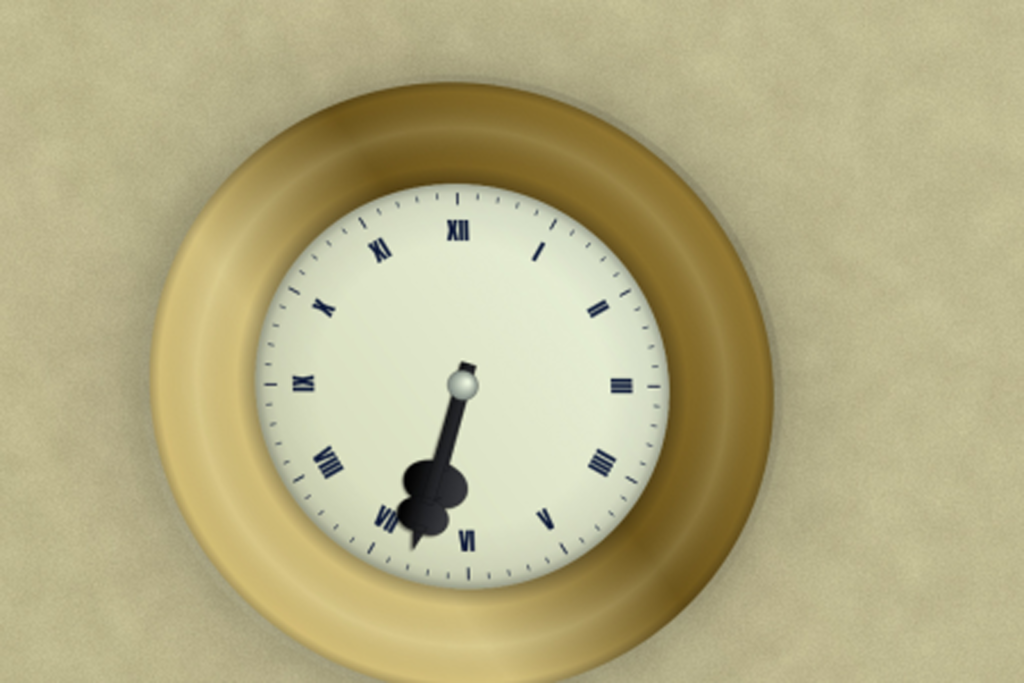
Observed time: 6h33
